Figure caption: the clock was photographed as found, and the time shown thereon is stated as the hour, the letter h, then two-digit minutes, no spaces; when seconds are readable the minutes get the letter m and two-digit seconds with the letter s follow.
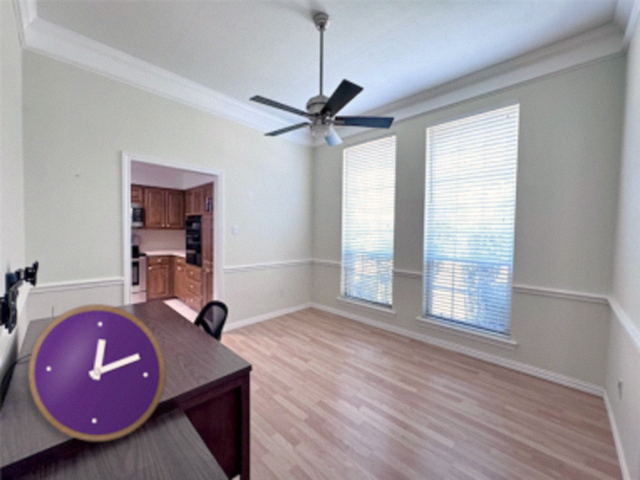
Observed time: 12h11
